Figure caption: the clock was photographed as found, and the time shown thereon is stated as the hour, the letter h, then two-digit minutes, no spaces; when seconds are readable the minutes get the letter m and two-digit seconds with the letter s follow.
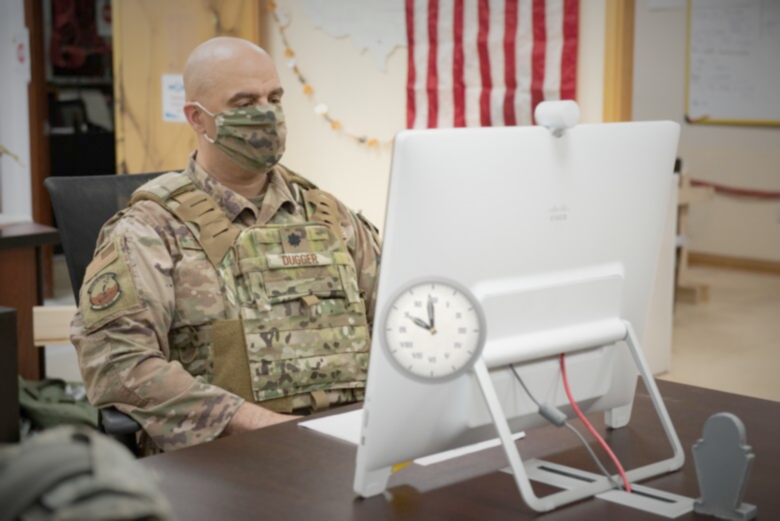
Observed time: 9h59
